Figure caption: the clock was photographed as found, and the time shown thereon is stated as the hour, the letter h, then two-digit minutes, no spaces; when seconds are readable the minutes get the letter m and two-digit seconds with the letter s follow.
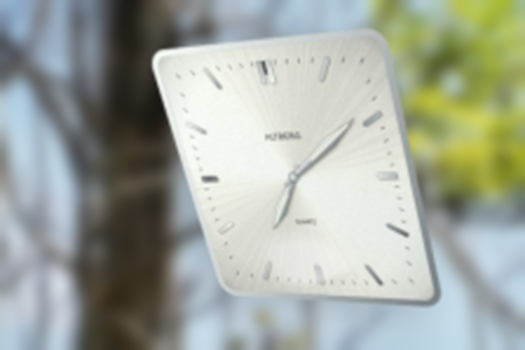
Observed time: 7h09
